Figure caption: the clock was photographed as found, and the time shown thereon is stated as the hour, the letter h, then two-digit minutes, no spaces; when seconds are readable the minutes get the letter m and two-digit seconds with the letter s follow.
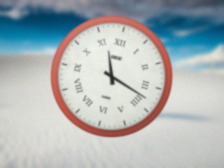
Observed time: 11h18
